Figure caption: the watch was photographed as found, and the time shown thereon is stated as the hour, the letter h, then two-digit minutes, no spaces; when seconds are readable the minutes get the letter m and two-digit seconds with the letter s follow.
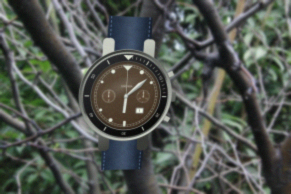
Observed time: 6h08
